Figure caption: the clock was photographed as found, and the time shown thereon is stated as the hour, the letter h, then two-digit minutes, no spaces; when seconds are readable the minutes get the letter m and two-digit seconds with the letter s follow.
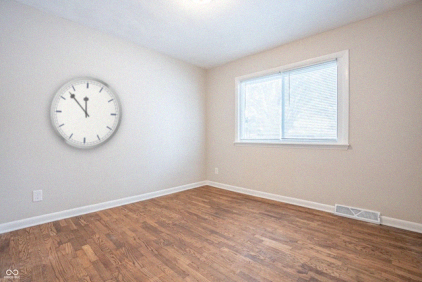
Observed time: 11h53
